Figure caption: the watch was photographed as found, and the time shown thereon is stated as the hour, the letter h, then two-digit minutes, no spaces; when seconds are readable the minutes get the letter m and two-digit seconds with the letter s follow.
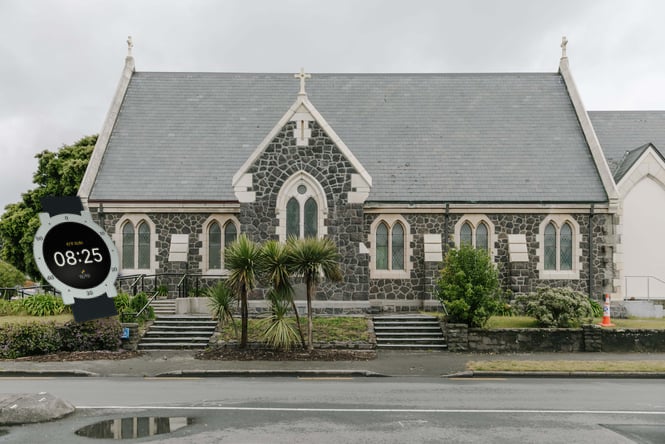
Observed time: 8h25
